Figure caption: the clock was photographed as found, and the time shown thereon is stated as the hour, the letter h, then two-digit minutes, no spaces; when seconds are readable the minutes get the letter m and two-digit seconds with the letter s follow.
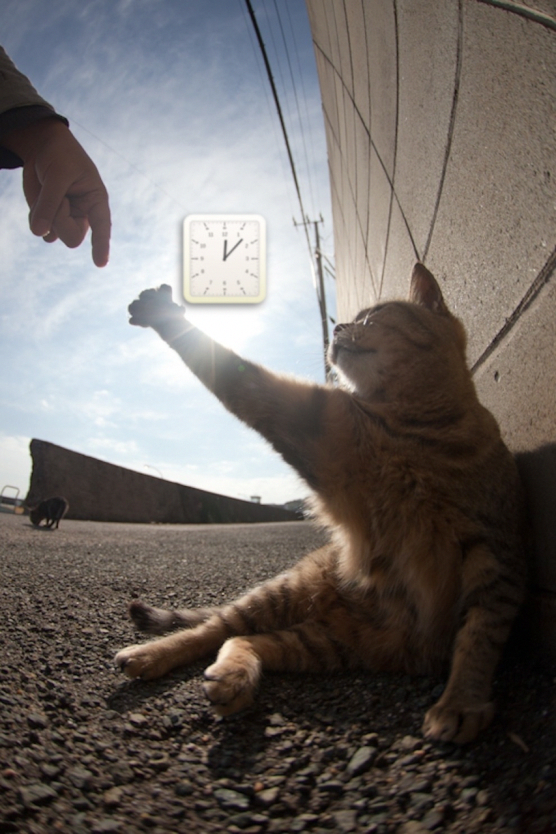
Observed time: 12h07
